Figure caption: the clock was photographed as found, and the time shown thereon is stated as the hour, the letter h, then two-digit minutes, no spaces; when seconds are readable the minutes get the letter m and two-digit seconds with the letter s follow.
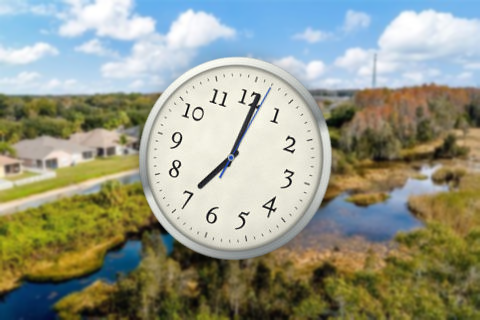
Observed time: 7h01m02s
